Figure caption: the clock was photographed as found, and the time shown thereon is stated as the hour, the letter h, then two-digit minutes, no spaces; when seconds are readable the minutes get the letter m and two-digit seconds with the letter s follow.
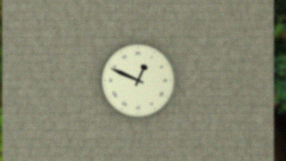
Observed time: 12h49
